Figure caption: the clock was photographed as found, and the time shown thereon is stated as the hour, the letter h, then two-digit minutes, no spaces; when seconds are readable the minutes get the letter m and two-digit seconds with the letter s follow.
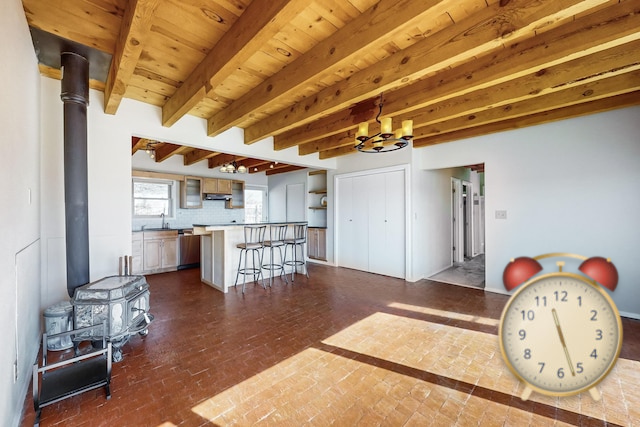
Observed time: 11h27
